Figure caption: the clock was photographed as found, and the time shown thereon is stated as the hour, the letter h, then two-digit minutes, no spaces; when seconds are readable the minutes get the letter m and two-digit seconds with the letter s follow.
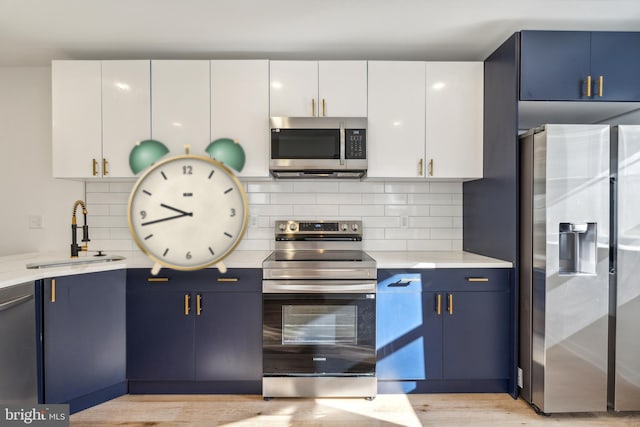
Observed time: 9h43
